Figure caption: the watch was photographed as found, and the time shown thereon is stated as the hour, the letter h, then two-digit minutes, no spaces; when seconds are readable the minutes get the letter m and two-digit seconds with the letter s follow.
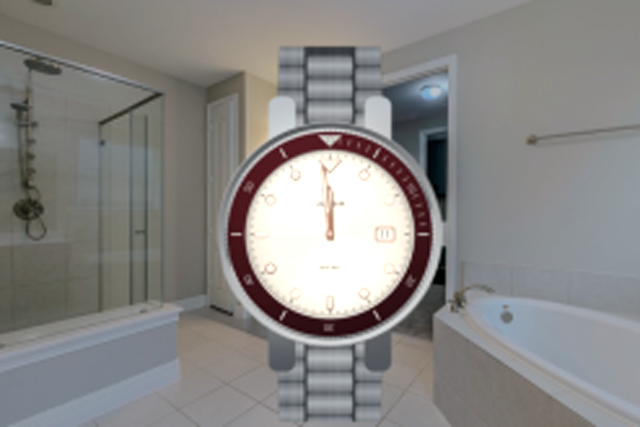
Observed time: 11h59
